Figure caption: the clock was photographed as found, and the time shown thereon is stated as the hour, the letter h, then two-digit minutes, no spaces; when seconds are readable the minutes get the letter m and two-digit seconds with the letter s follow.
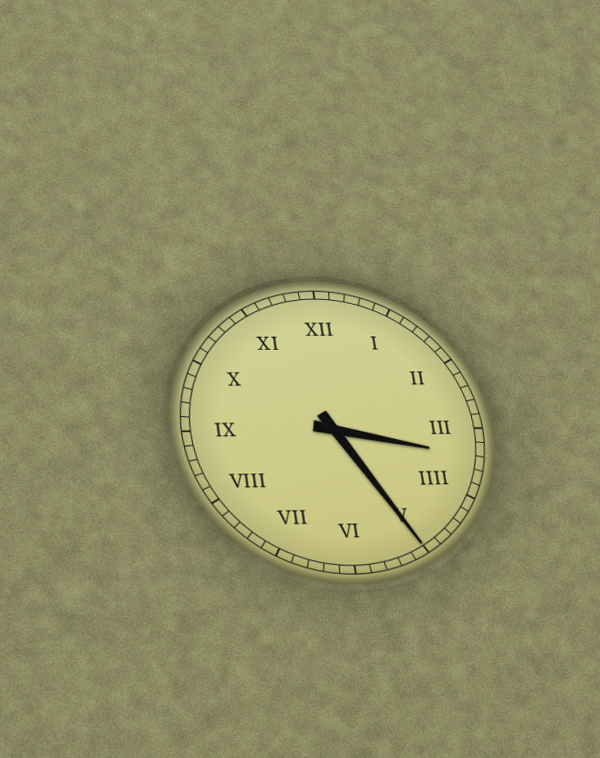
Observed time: 3h25
